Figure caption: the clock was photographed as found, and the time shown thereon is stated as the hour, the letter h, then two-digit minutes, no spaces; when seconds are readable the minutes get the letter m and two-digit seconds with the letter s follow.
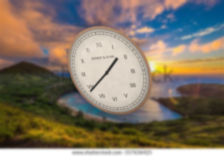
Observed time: 1h39
